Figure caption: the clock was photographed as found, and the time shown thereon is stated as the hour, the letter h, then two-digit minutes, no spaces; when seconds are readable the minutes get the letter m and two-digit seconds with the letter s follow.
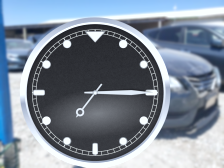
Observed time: 7h15
